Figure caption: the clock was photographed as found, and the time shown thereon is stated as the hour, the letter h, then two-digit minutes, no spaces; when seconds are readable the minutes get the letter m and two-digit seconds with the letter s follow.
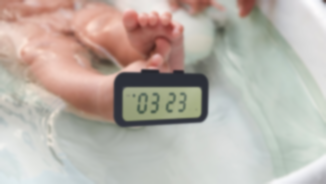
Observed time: 3h23
